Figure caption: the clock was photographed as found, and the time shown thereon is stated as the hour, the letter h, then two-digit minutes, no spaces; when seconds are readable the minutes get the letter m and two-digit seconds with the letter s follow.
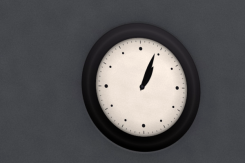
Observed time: 1h04
